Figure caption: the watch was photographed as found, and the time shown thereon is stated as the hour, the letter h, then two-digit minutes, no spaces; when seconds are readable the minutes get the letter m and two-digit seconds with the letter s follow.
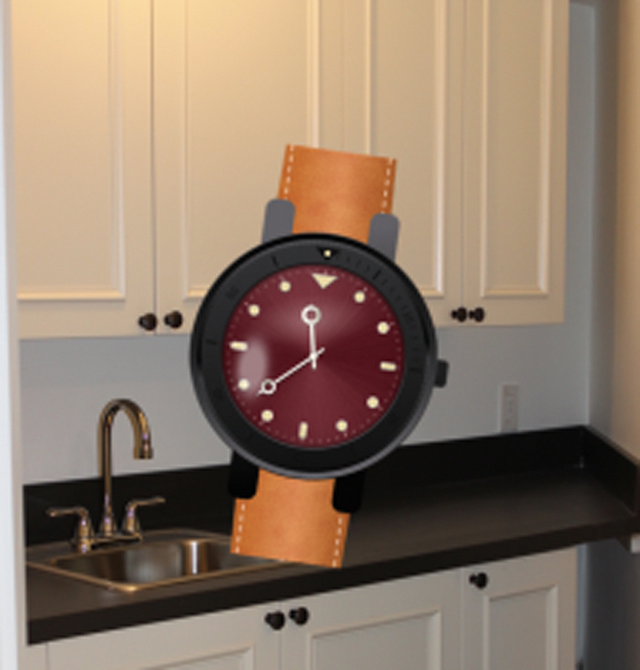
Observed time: 11h38
